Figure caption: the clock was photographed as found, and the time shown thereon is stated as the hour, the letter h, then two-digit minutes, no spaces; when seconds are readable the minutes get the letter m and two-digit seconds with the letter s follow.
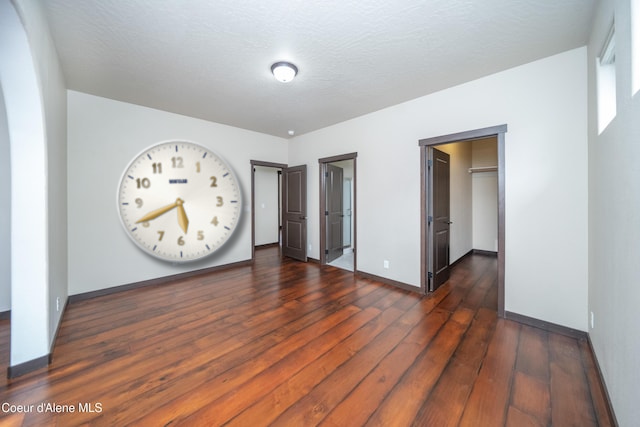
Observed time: 5h41
